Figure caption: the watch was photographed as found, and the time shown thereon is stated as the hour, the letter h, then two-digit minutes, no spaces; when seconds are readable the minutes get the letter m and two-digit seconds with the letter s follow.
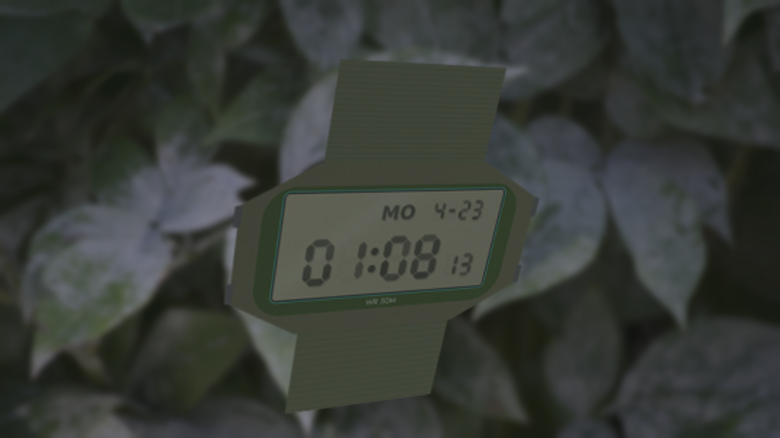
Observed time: 1h08m13s
